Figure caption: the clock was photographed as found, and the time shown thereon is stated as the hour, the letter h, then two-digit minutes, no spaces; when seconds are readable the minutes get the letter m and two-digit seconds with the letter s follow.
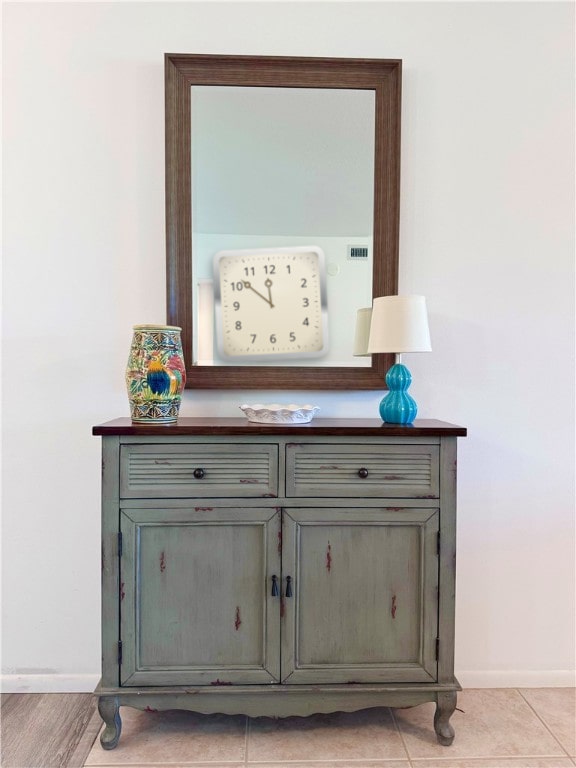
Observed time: 11h52
